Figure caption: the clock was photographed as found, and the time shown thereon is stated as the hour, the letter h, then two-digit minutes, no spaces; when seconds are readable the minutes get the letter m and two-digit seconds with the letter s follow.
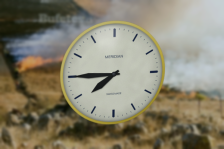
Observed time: 7h45
